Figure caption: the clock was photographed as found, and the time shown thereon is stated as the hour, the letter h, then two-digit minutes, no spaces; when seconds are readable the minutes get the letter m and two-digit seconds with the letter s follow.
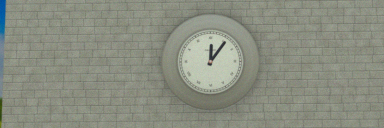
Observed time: 12h06
